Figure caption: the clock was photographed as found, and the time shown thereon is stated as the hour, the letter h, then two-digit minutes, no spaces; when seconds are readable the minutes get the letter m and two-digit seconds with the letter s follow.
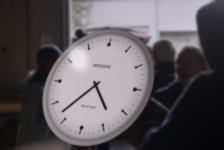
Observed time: 4h37
